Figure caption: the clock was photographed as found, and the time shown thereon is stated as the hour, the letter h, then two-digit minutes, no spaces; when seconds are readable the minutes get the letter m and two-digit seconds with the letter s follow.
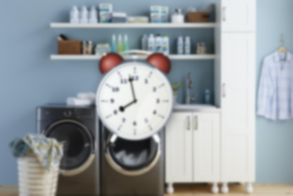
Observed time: 7h58
